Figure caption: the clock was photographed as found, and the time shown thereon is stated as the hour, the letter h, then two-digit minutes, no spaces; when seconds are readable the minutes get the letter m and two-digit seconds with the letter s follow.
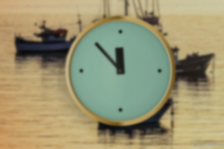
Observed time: 11h53
